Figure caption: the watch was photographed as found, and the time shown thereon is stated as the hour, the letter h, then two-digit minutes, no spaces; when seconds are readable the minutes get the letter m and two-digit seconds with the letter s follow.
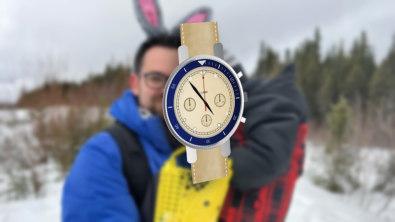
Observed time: 4h54
